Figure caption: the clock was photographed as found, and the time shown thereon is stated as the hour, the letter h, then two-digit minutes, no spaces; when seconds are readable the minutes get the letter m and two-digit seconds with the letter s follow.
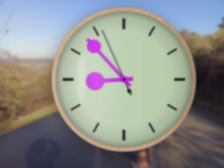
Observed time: 8h52m56s
